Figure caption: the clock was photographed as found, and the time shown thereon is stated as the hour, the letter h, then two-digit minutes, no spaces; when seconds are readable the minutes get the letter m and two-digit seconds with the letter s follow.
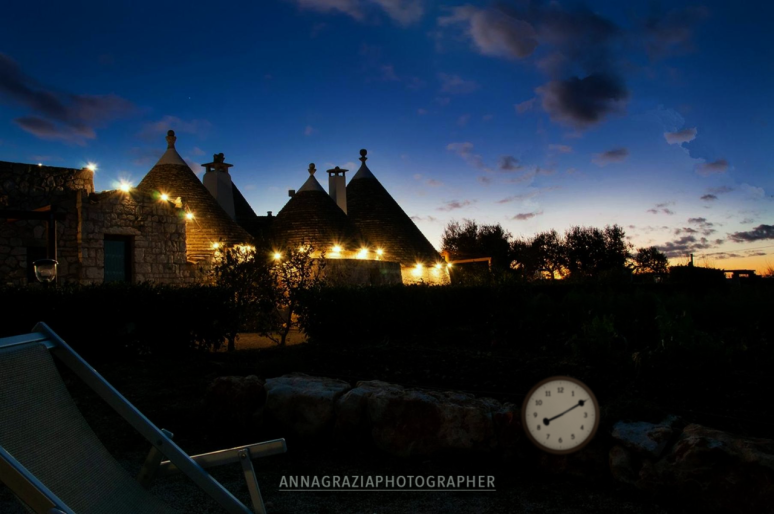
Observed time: 8h10
